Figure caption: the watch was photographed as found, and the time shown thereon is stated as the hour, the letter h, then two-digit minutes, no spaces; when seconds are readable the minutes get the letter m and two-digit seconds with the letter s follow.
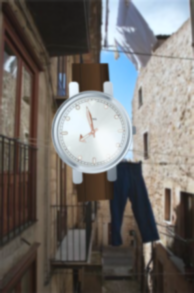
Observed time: 7h58
